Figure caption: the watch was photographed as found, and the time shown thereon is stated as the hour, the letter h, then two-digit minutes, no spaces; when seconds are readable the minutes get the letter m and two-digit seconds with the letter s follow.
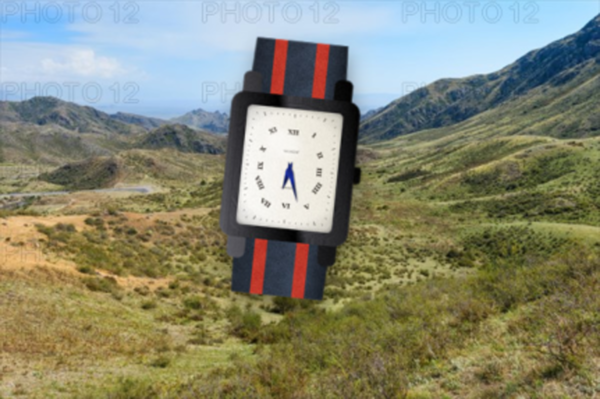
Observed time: 6h27
